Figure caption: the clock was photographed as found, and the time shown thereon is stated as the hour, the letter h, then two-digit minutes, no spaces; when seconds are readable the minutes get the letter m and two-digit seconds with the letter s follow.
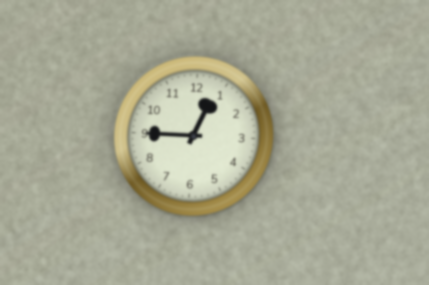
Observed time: 12h45
